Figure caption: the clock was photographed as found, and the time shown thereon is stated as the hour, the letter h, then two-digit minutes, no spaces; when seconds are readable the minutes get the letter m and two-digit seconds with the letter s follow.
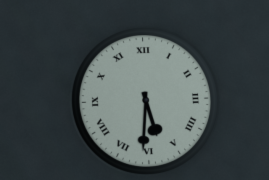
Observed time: 5h31
